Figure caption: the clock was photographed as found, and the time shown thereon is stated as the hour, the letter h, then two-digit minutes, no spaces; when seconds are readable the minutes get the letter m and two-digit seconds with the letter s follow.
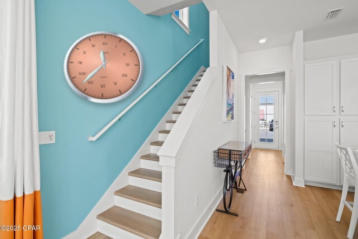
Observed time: 11h37
